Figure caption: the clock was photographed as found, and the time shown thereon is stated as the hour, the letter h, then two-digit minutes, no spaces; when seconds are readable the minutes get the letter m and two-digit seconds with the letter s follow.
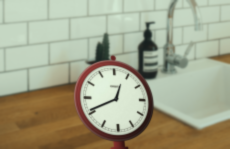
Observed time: 12h41
